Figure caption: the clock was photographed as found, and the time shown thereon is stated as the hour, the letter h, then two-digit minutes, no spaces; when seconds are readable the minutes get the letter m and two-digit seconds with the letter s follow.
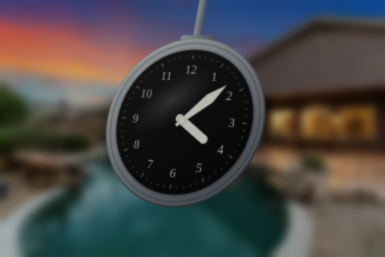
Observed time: 4h08
